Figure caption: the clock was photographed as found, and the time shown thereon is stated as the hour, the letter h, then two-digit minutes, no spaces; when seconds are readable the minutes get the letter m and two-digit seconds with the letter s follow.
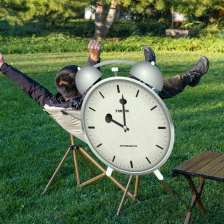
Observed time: 10h01
